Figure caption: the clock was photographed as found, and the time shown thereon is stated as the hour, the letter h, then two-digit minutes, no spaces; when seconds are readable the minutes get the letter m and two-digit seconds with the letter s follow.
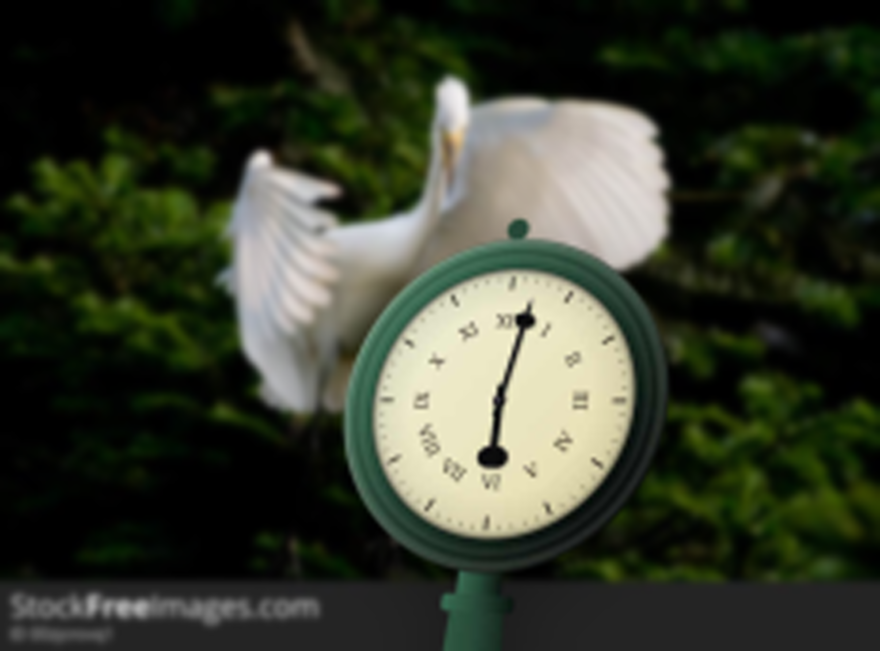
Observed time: 6h02
